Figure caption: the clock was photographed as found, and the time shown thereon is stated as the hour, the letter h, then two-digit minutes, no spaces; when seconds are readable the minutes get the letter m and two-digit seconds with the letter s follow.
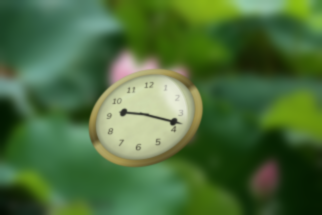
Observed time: 9h18
